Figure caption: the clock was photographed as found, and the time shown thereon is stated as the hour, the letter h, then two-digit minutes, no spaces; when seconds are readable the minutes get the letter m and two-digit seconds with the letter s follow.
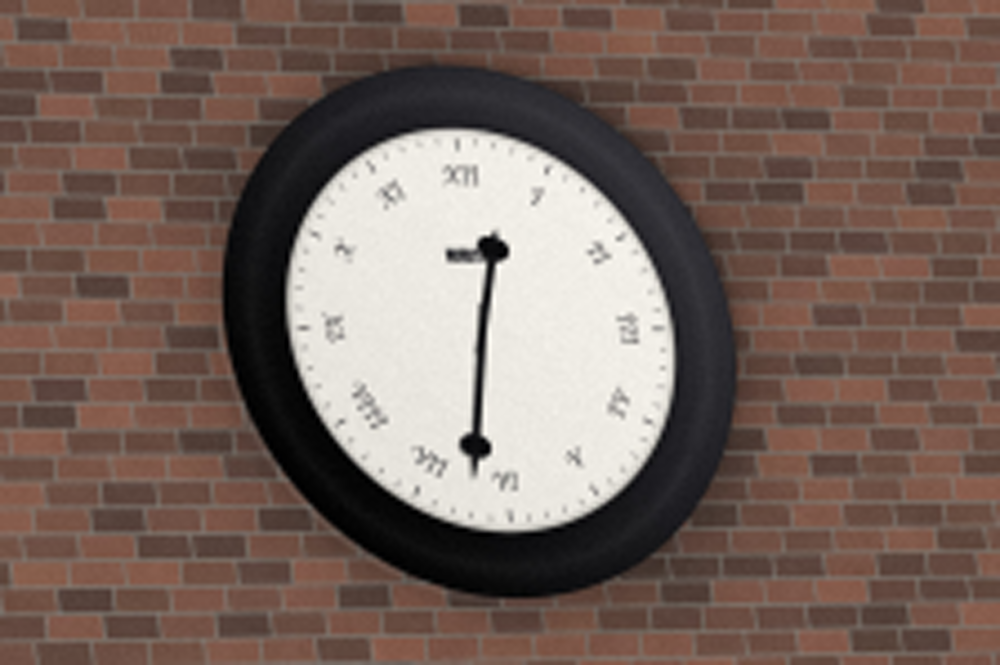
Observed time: 12h32
